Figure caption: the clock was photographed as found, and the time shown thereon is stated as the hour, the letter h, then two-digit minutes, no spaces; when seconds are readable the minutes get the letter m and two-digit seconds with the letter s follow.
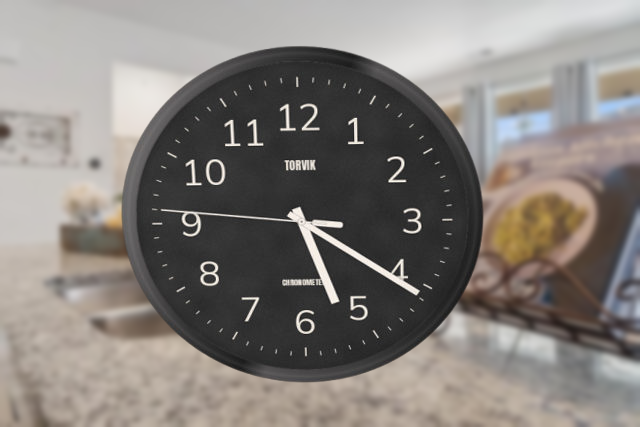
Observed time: 5h20m46s
